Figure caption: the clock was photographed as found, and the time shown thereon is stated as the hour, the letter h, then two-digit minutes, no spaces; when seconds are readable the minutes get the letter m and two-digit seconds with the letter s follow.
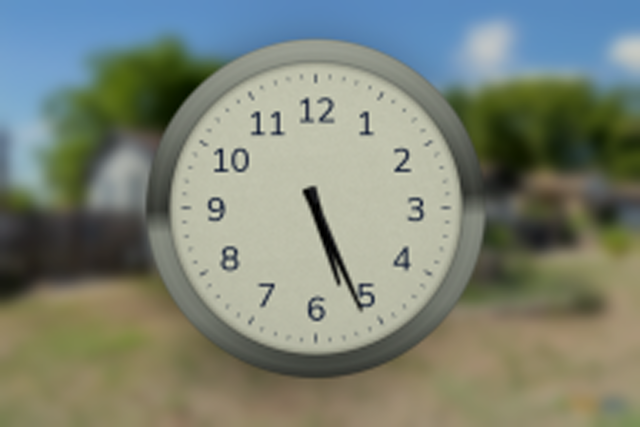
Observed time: 5h26
